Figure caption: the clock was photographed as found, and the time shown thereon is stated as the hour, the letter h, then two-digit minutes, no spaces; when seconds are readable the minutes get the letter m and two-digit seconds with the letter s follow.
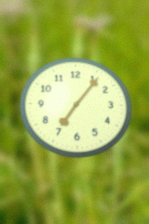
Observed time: 7h06
